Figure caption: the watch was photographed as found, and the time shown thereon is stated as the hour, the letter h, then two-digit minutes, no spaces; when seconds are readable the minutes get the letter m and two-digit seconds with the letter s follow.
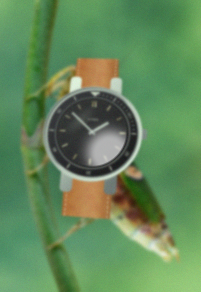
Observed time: 1h52
